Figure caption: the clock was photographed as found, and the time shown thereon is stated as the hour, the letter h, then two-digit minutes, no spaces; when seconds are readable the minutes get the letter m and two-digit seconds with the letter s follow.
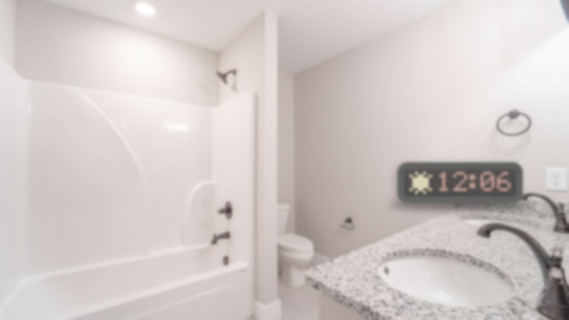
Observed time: 12h06
